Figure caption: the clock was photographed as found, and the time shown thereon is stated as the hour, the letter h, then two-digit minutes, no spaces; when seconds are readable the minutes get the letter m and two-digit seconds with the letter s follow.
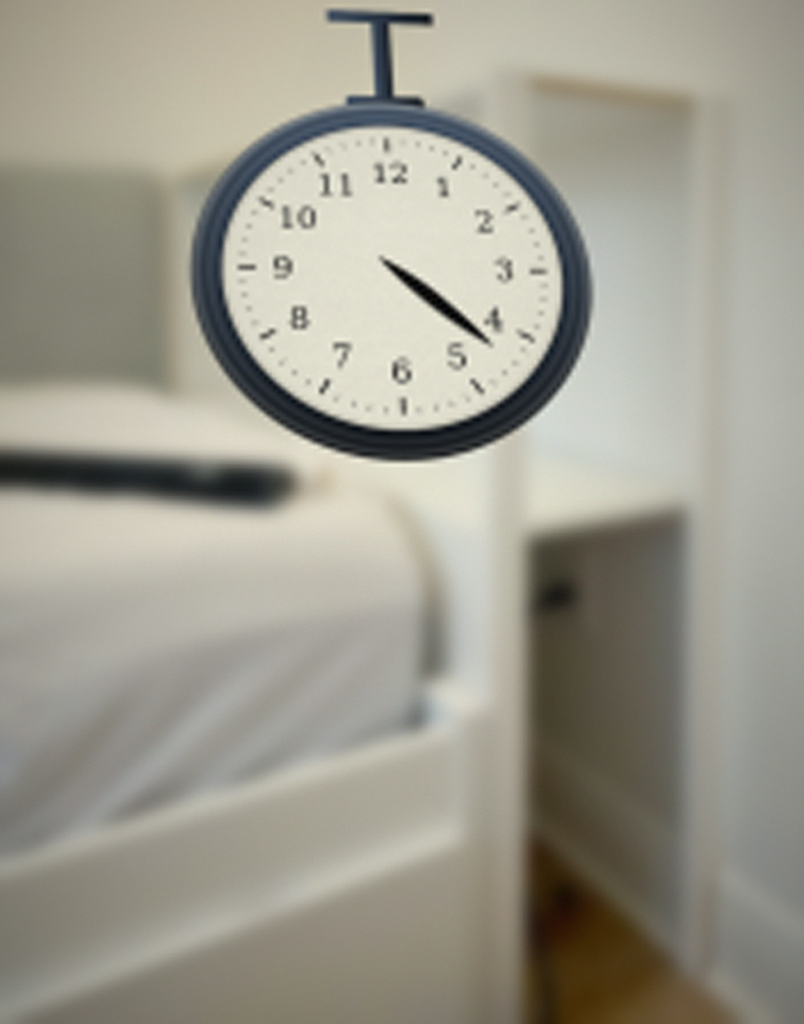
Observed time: 4h22
